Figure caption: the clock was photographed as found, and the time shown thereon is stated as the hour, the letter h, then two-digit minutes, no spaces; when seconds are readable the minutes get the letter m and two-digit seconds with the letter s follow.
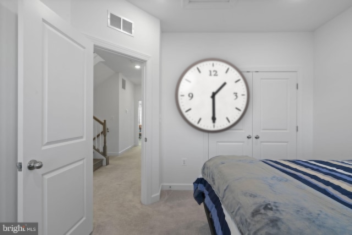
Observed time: 1h30
